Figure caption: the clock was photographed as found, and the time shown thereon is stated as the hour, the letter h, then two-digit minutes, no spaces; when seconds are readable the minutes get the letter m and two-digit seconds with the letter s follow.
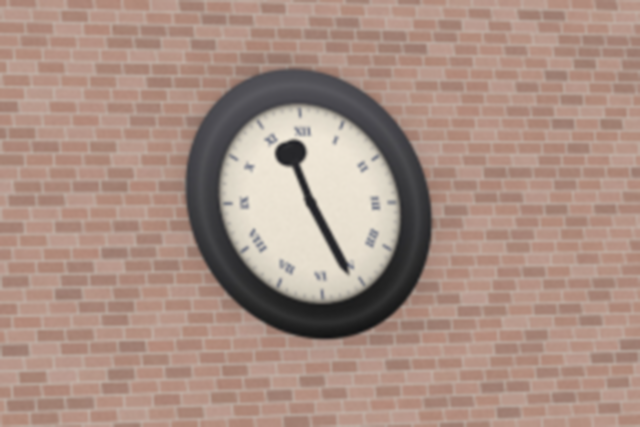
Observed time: 11h26
